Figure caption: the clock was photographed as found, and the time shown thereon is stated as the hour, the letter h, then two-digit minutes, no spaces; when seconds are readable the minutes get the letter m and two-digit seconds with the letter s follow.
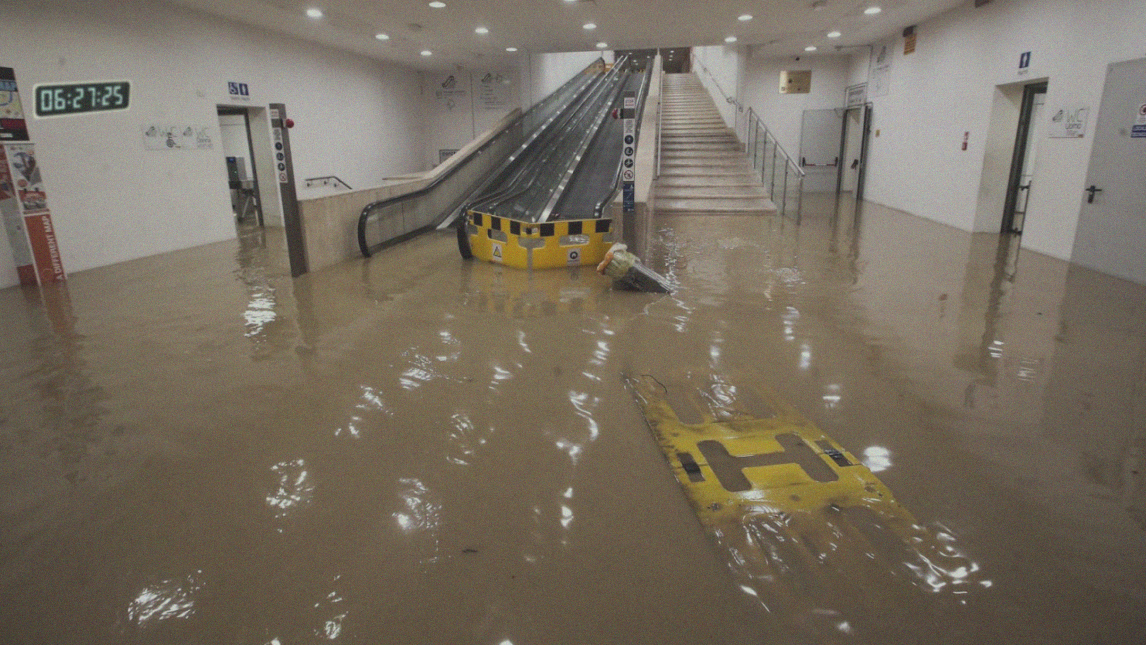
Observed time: 6h27m25s
